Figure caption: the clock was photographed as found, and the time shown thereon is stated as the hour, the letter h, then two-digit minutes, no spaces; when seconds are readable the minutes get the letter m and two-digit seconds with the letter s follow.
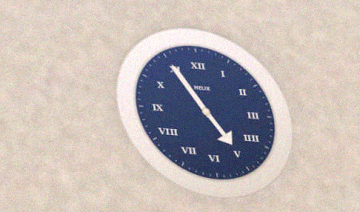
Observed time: 4h55
